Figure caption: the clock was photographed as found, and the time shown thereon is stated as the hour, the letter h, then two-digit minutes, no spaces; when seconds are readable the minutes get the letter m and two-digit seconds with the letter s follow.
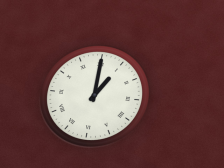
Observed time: 1h00
